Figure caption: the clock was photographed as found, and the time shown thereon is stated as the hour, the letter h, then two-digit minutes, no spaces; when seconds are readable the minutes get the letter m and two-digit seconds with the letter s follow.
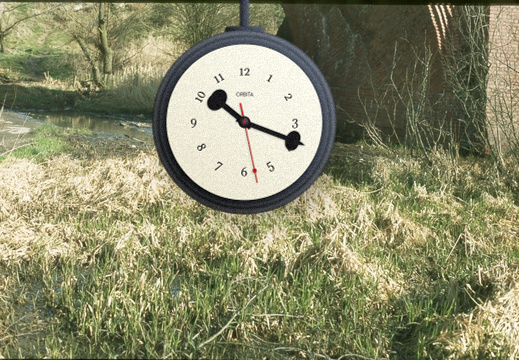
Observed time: 10h18m28s
